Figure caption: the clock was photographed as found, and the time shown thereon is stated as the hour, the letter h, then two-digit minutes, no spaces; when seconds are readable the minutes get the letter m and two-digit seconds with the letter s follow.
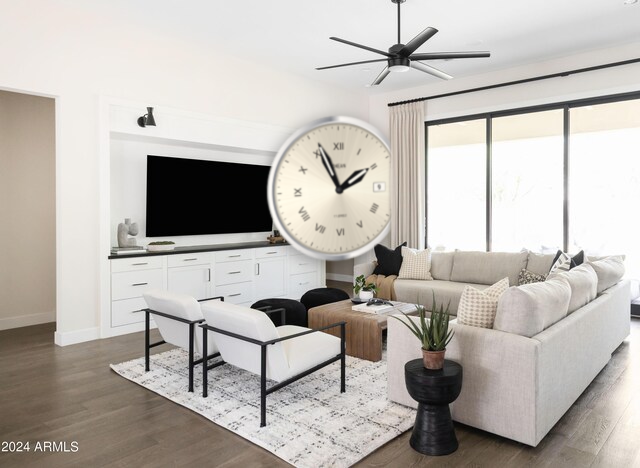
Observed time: 1h56
